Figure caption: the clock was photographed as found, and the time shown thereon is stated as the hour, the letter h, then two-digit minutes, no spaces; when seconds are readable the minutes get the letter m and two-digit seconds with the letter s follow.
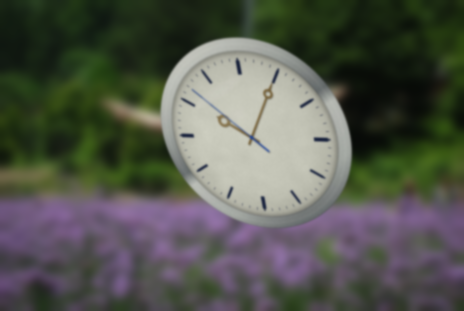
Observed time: 10h04m52s
